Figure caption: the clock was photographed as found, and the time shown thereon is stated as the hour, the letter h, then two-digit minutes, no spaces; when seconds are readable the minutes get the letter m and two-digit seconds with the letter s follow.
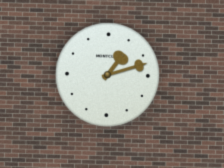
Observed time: 1h12
